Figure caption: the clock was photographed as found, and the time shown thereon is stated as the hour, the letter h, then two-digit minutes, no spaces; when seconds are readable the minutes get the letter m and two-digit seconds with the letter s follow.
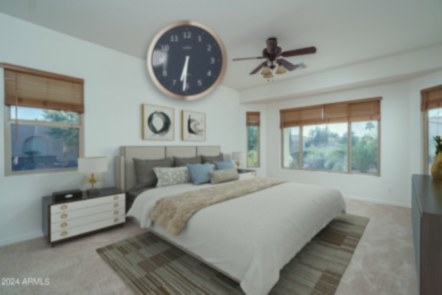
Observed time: 6h31
